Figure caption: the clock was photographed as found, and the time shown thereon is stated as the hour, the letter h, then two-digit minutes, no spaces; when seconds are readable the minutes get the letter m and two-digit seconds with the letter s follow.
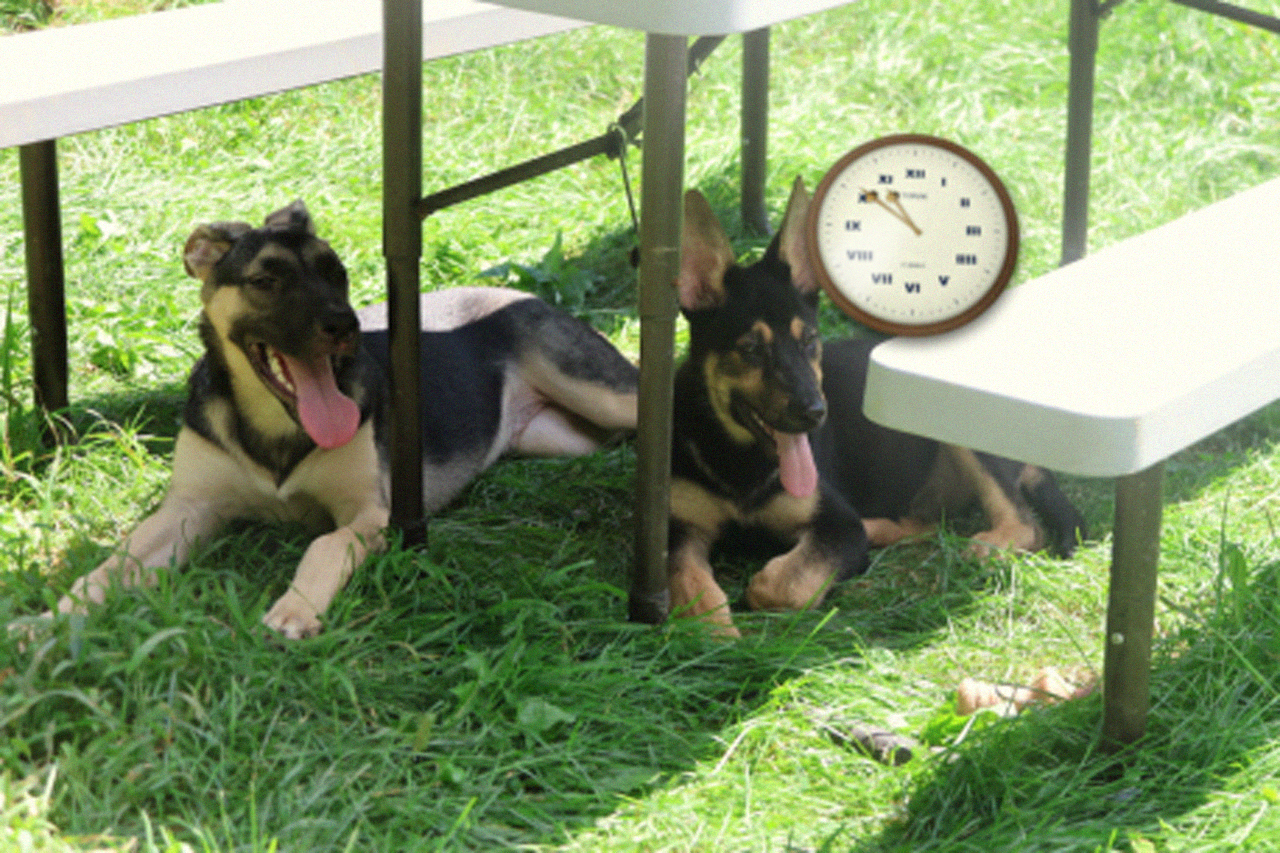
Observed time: 10h51
